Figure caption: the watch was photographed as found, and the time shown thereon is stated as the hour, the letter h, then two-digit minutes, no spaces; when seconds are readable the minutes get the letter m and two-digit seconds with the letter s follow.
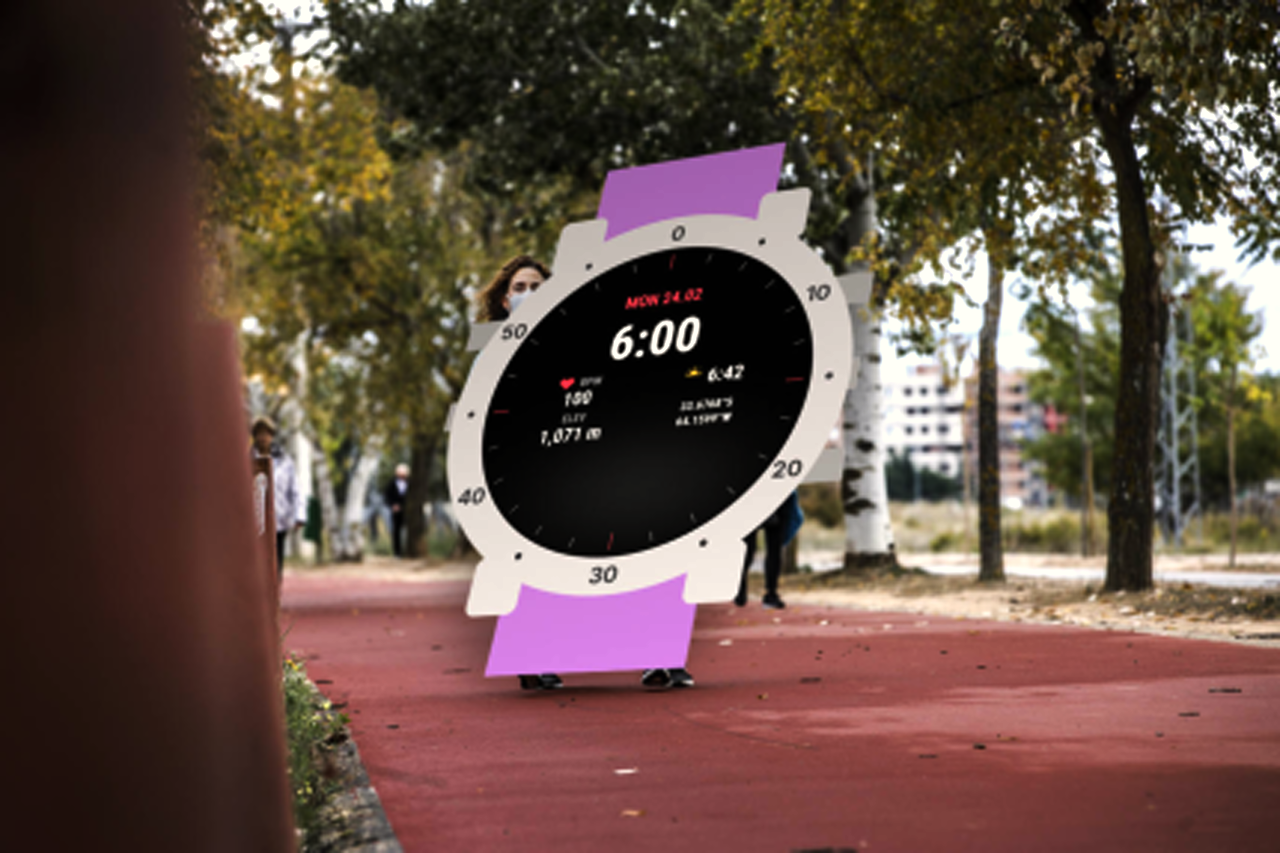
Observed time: 6h00
